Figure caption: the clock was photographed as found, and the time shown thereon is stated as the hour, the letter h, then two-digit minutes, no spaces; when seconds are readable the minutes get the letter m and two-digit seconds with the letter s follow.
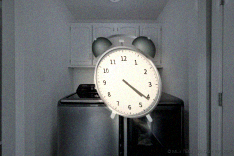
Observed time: 4h21
